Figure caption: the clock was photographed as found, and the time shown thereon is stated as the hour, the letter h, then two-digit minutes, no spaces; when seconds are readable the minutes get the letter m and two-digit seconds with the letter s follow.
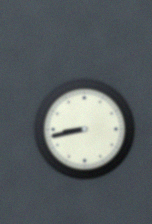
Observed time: 8h43
